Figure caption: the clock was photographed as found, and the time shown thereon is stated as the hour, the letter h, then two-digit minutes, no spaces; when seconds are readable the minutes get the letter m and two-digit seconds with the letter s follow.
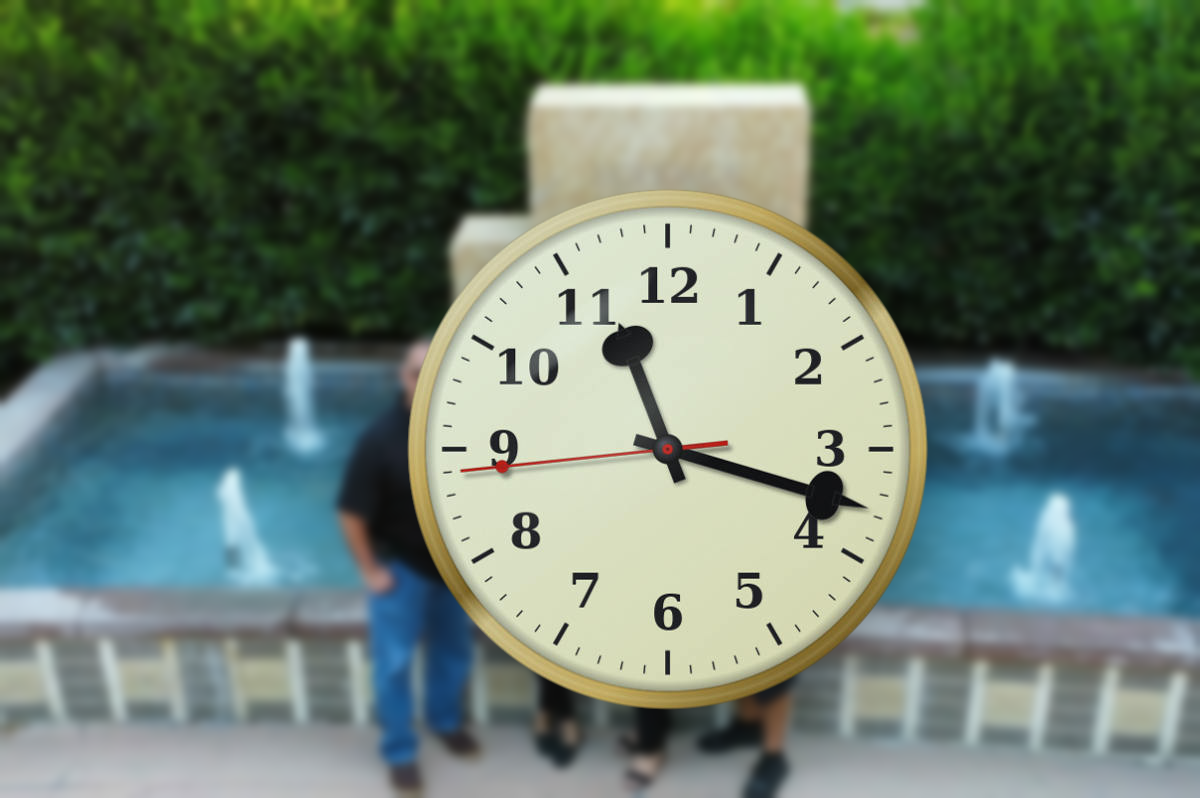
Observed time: 11h17m44s
